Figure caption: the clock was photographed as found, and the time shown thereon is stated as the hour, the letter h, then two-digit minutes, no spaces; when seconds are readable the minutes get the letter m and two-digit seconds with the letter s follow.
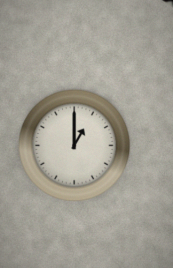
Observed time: 1h00
